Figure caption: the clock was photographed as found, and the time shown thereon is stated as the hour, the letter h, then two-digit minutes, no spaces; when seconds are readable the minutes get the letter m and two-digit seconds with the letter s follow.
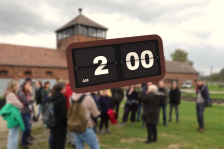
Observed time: 2h00
